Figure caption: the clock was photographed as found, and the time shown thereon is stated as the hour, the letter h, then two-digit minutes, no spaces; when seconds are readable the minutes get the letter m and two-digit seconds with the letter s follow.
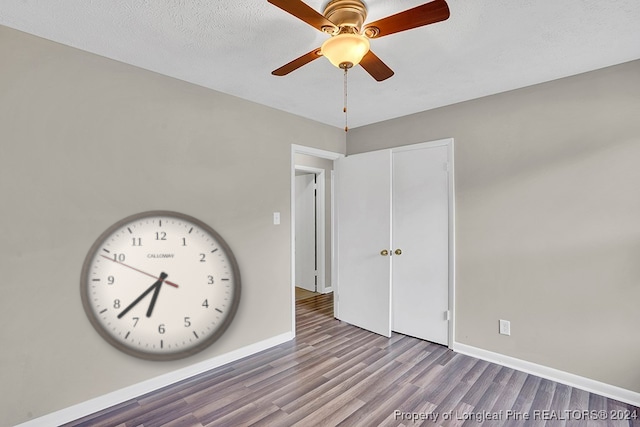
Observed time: 6h37m49s
